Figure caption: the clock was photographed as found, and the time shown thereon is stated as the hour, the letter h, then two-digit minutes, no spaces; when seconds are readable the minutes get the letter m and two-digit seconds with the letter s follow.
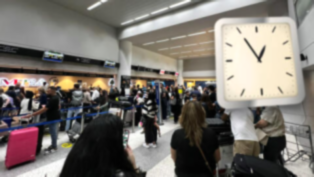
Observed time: 12h55
